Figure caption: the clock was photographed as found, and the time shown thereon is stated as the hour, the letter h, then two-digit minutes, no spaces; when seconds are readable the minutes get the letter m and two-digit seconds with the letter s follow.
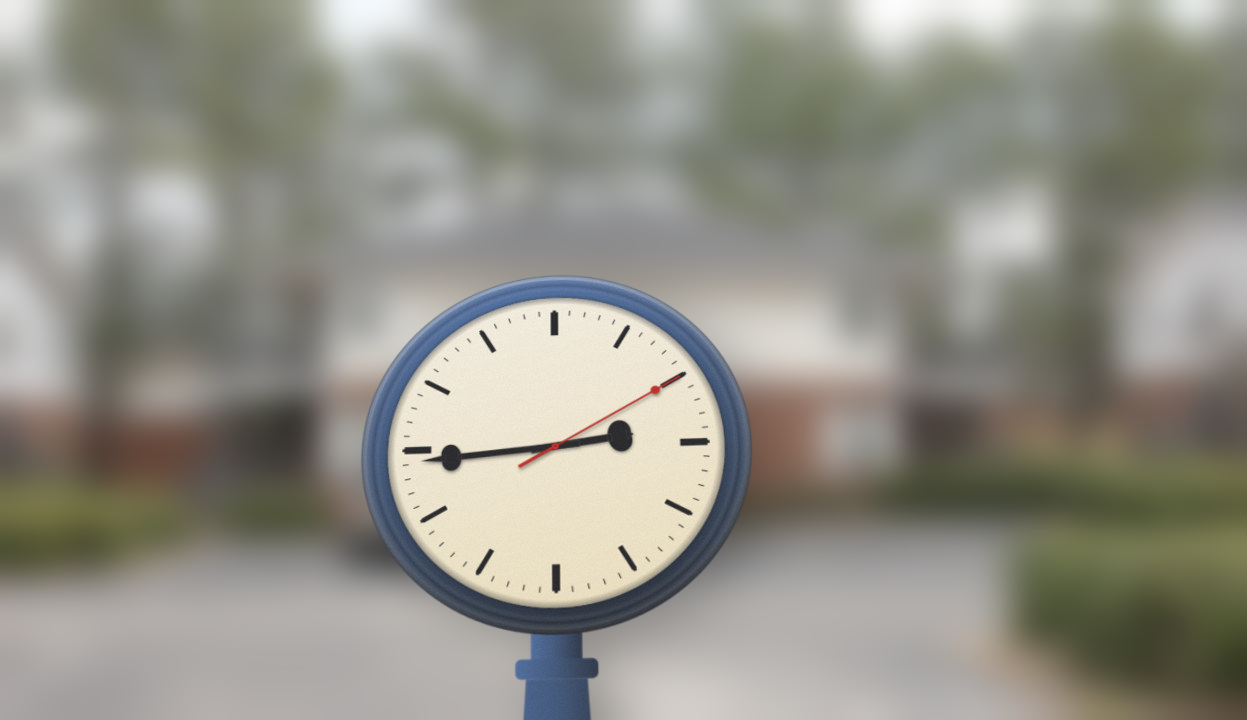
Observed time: 2h44m10s
